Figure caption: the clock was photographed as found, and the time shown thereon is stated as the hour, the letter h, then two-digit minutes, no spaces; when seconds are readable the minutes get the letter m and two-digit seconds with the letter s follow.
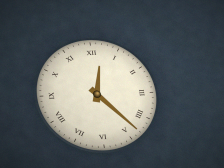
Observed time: 12h23
